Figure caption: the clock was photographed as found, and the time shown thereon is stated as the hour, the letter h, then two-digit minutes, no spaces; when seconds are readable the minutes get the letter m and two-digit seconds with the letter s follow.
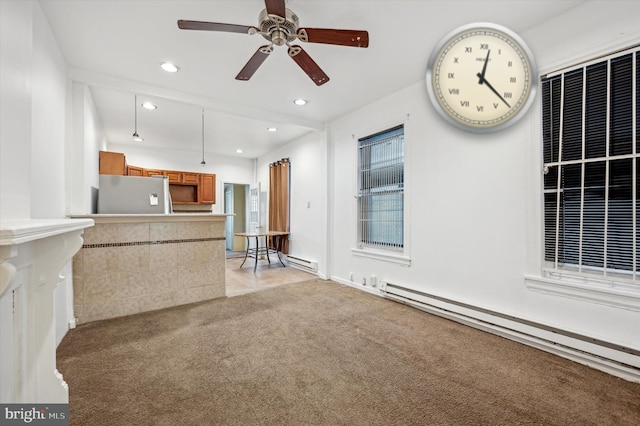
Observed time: 12h22
